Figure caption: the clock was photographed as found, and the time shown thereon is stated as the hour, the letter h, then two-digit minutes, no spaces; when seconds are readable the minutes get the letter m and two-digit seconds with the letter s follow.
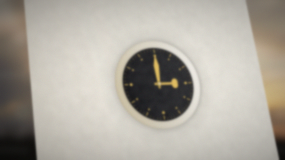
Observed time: 3h00
